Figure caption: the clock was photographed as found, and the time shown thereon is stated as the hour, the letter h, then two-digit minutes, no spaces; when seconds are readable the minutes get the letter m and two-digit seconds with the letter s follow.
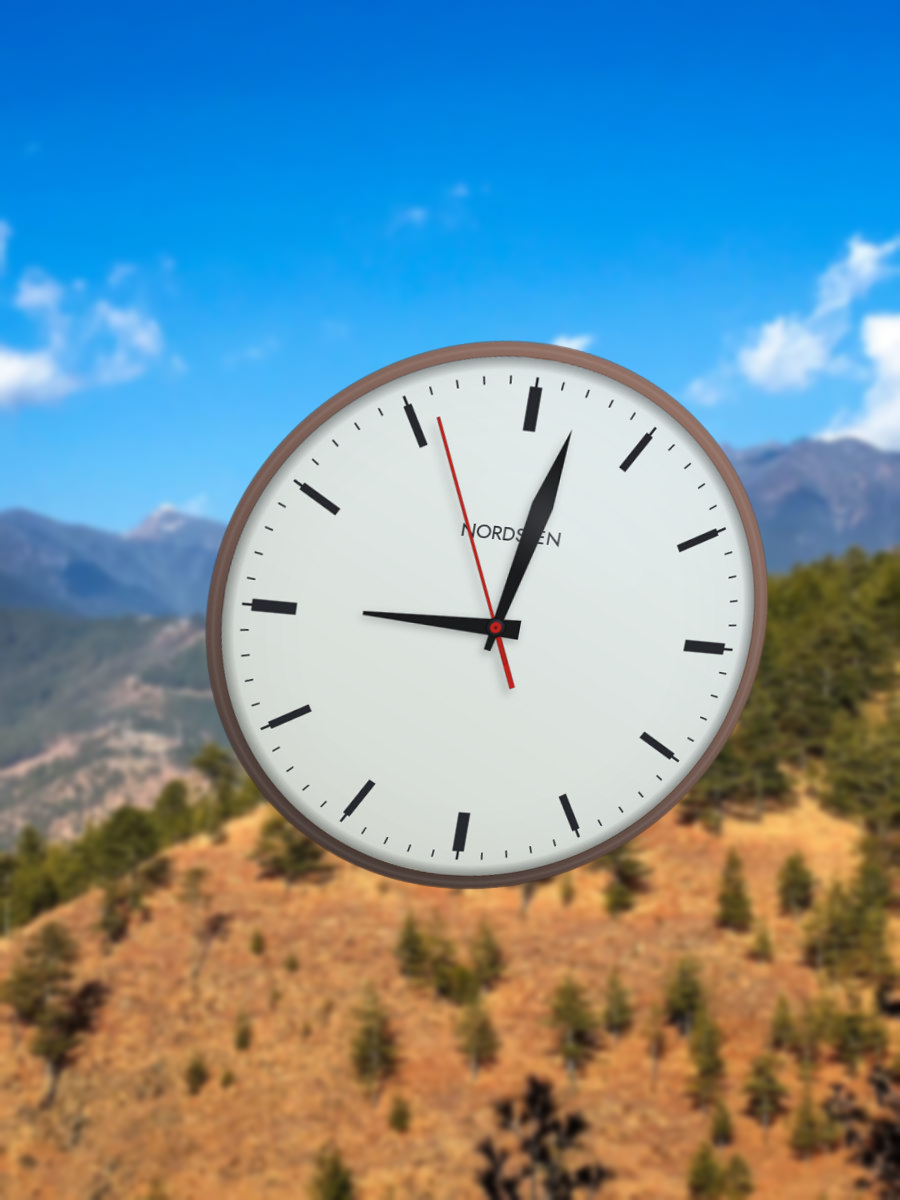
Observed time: 9h01m56s
